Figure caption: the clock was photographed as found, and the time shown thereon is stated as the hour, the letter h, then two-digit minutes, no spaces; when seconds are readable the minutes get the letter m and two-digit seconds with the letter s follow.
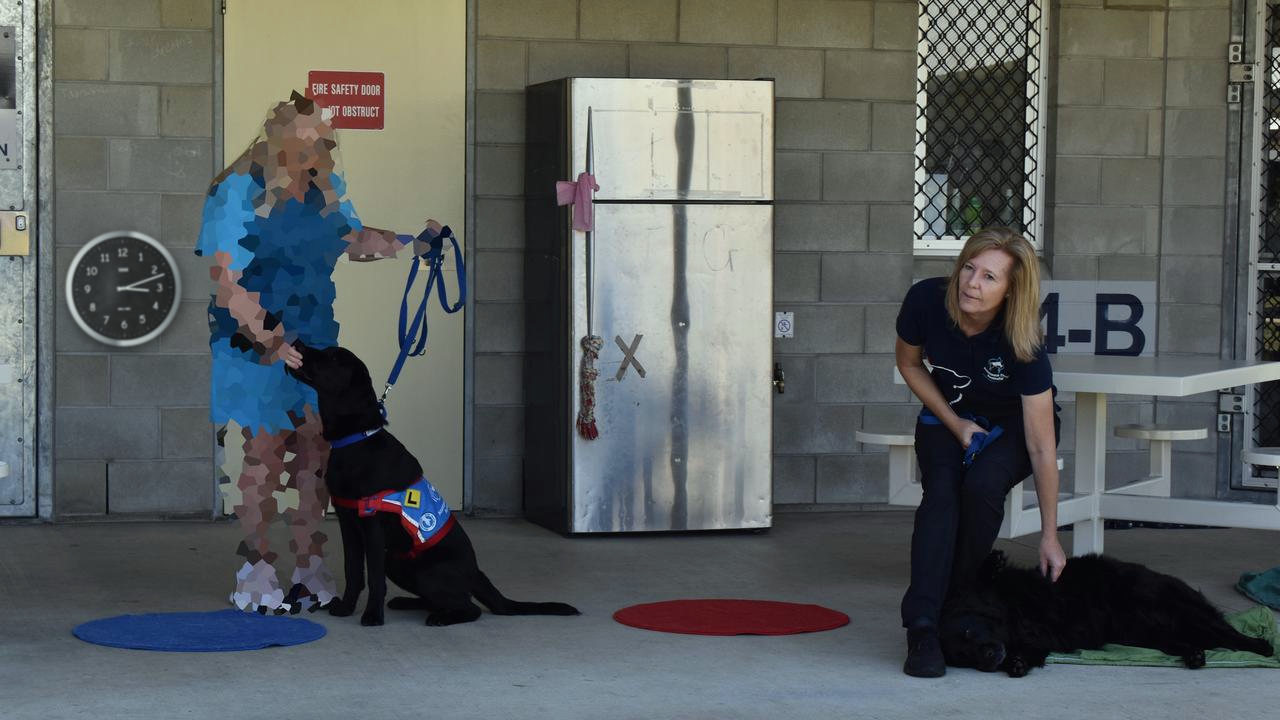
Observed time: 3h12
